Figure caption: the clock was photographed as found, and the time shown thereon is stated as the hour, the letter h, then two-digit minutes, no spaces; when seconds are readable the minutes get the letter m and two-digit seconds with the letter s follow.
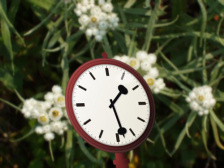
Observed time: 1h28
